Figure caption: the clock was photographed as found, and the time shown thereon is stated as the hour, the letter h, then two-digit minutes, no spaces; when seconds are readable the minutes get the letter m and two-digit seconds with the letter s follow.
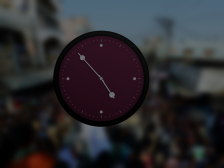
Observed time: 4h53
